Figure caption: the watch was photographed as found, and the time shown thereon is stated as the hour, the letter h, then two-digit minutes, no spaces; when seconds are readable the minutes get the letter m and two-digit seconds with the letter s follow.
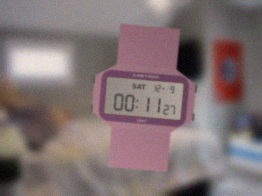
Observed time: 0h11m27s
